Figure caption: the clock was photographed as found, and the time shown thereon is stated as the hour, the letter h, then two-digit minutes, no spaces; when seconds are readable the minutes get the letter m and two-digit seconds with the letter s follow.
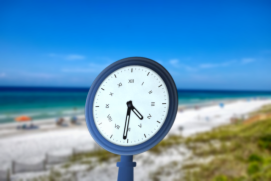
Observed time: 4h31
